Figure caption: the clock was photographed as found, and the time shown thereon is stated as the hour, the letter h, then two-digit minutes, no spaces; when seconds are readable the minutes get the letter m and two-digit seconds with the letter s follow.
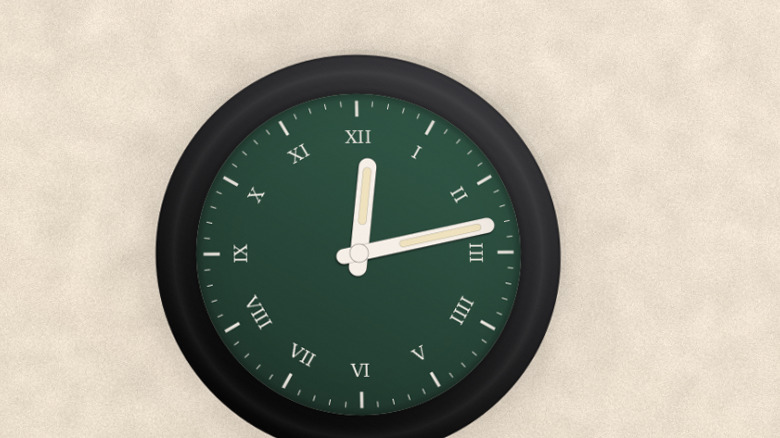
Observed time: 12h13
